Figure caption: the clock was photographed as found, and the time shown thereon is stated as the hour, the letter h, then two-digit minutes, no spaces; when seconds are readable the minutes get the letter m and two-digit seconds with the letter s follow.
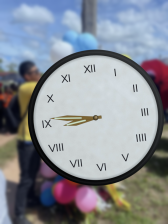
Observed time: 8h46
